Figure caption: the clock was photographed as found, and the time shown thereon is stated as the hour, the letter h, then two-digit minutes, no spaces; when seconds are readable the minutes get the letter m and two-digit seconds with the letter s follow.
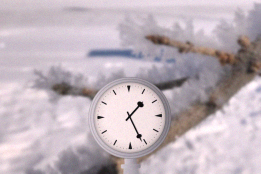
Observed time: 1h26
